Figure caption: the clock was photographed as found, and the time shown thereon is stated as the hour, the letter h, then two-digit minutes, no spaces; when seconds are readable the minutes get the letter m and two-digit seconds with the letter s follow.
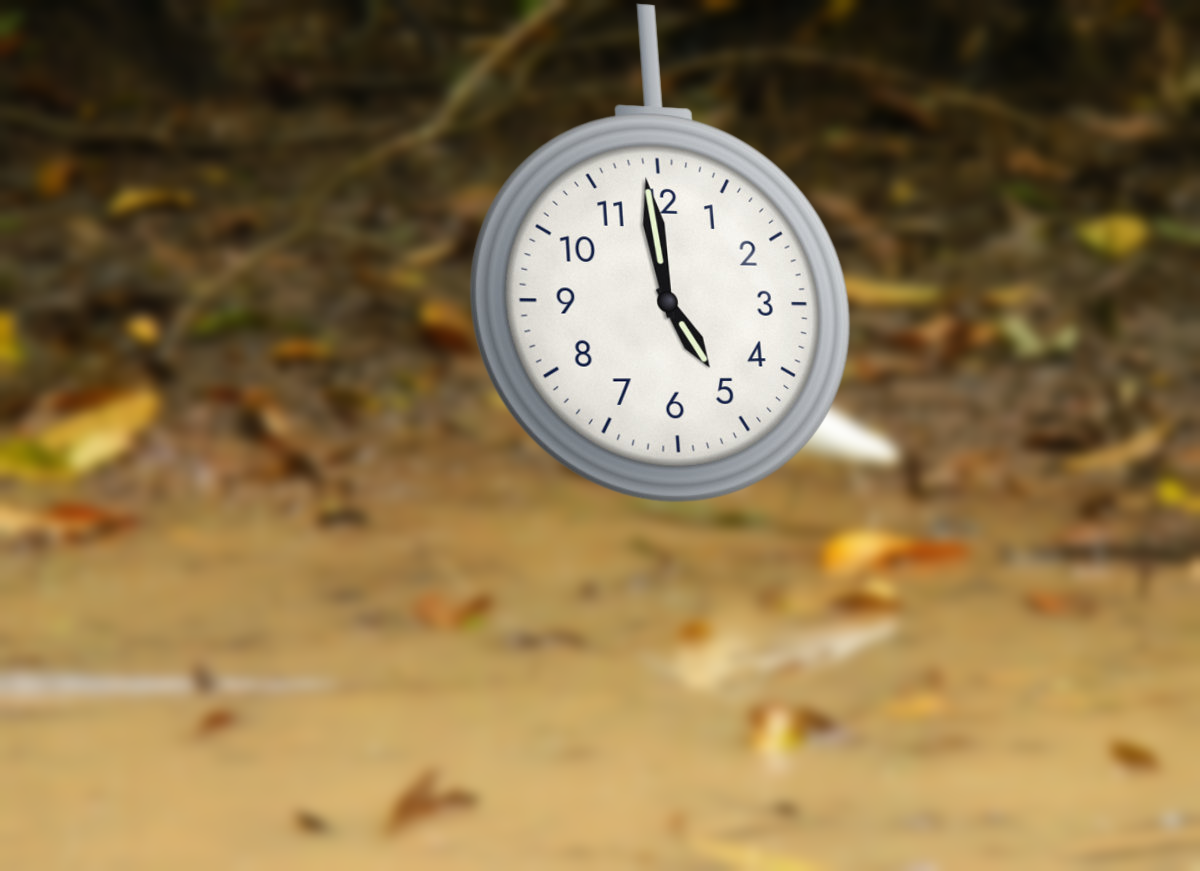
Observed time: 4h59
